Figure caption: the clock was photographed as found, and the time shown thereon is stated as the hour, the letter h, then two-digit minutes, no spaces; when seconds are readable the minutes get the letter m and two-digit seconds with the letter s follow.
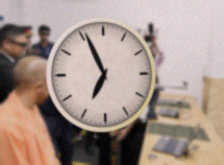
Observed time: 6h56
